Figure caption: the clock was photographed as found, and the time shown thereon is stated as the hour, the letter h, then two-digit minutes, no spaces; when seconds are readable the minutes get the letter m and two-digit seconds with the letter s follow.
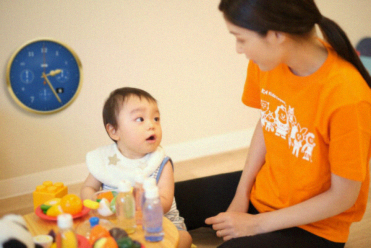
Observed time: 2h25
